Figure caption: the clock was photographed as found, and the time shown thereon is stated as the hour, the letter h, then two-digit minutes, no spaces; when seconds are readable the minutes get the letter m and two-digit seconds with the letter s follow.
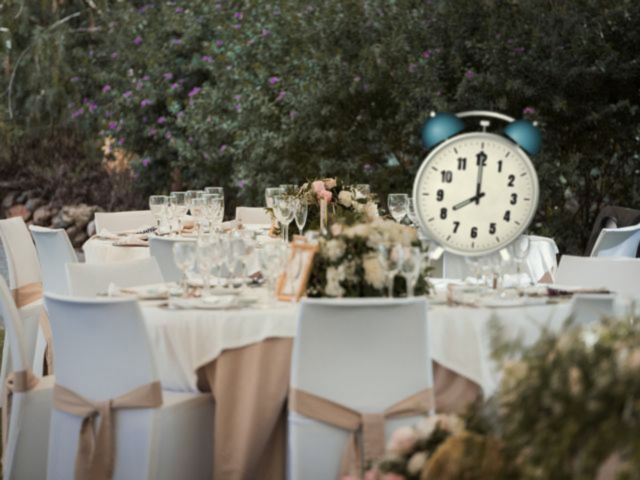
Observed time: 8h00
